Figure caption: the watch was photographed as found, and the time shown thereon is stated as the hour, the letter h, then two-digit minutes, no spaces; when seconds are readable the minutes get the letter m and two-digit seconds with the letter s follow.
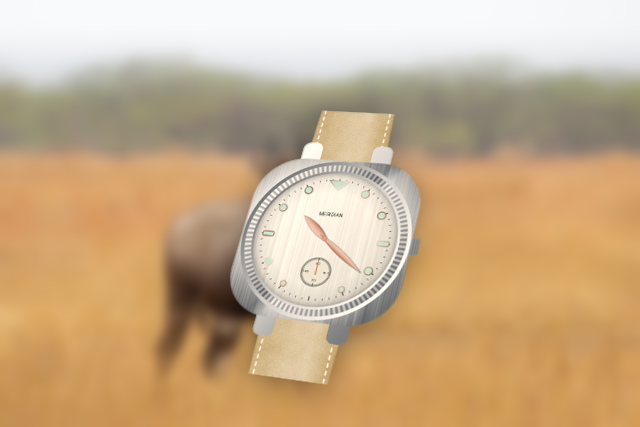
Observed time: 10h21
